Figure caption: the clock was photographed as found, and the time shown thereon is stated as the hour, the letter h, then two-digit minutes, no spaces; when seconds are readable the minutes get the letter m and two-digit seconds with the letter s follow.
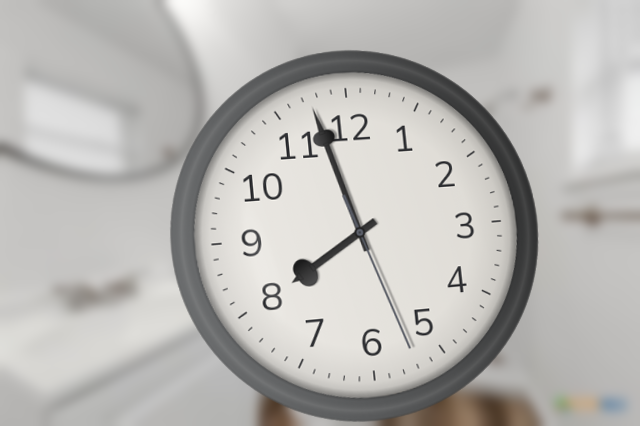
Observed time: 7h57m27s
